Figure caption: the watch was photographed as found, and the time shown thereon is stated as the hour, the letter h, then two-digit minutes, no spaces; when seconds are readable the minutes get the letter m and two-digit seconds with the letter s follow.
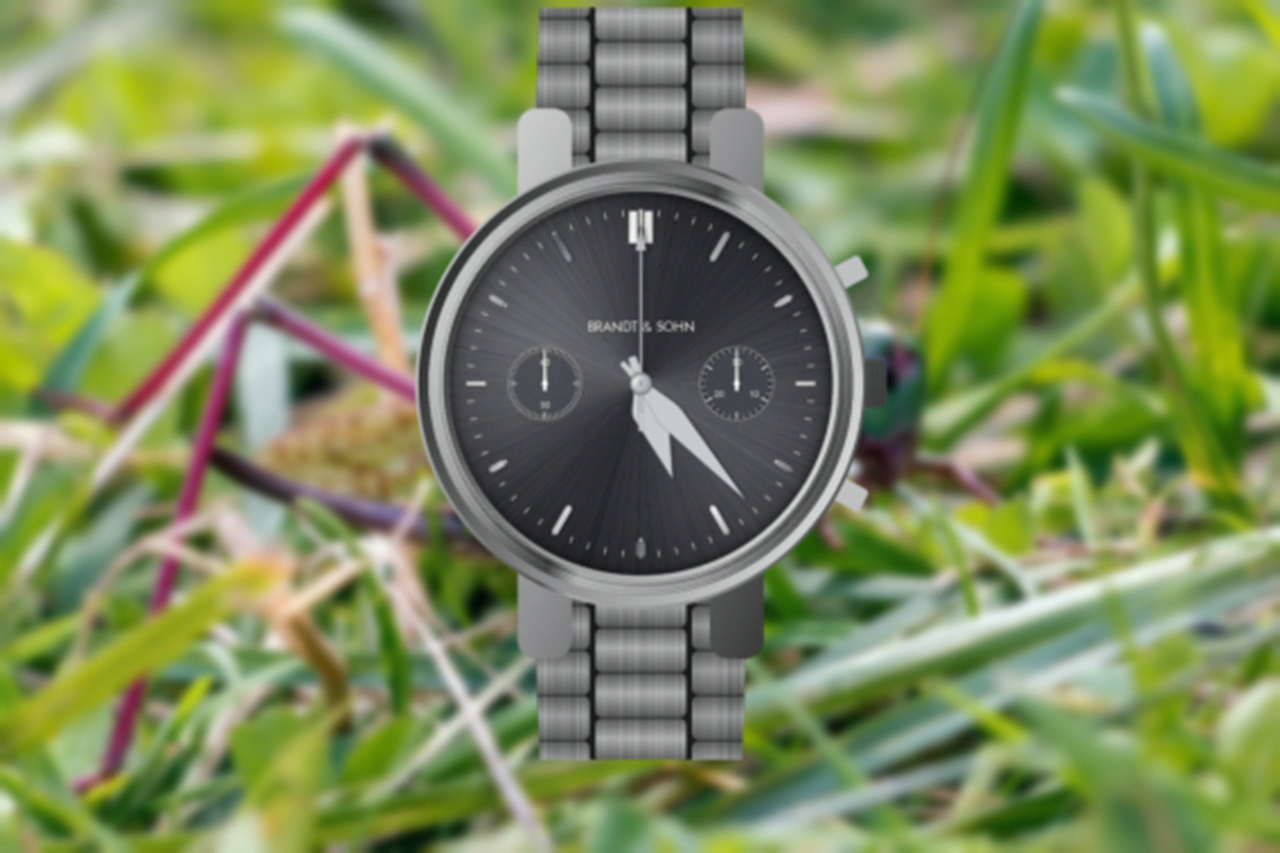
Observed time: 5h23
